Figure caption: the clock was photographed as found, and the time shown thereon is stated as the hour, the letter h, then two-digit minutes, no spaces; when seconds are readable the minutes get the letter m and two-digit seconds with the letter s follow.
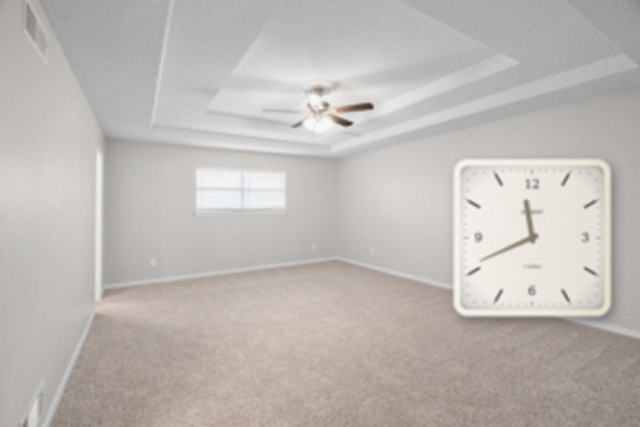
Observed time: 11h41
